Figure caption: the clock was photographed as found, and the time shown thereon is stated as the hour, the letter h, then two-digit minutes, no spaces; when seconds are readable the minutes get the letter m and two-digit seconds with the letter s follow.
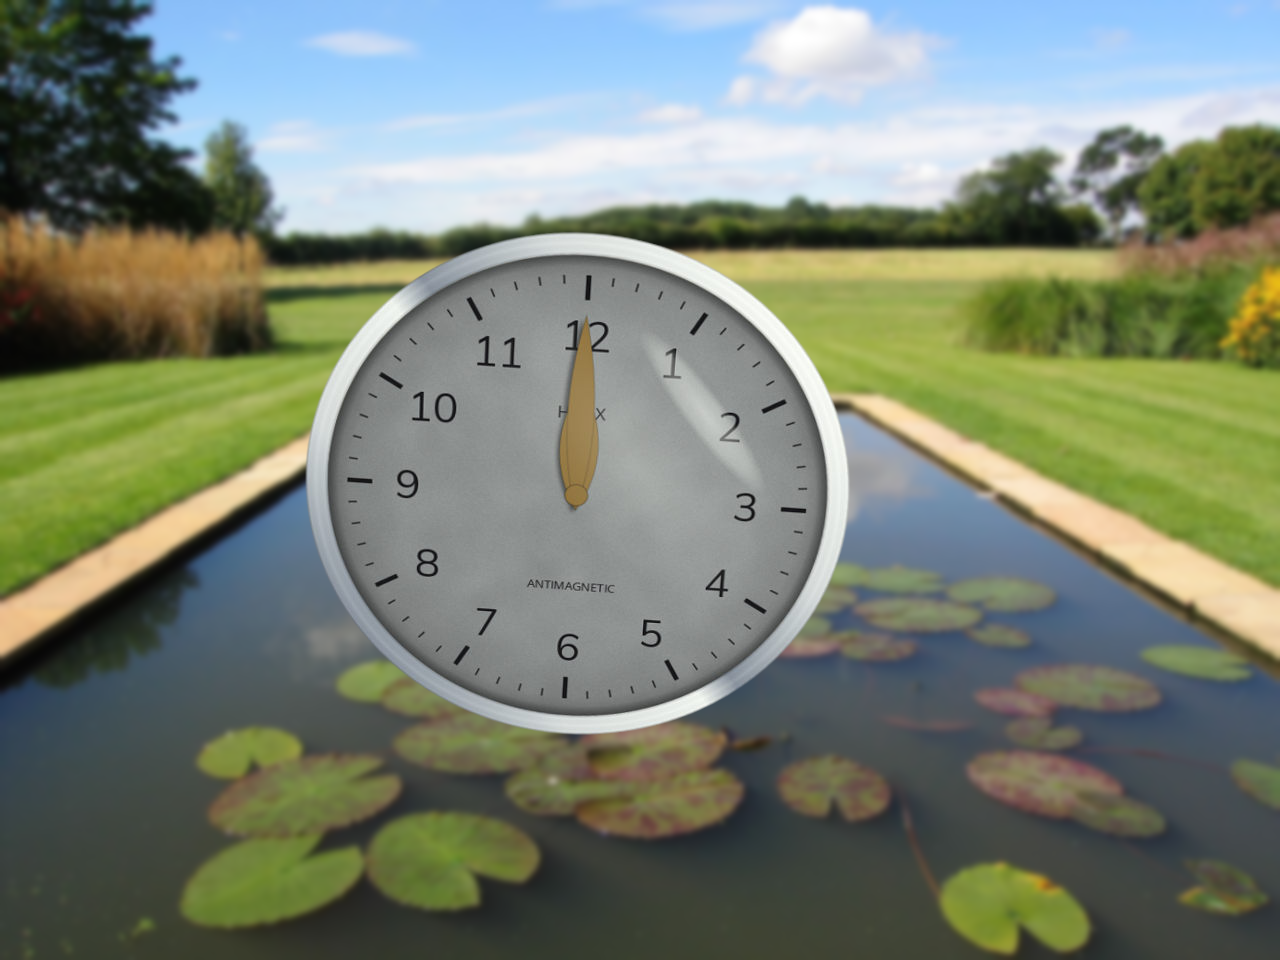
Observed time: 12h00
